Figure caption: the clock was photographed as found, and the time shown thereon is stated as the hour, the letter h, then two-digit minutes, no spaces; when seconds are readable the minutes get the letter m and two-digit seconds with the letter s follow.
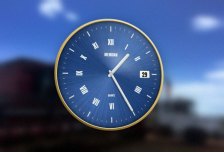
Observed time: 1h25
